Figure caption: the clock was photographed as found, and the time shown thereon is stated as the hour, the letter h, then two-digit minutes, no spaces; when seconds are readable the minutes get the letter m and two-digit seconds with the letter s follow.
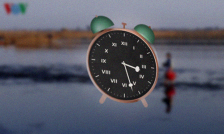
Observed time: 3h27
